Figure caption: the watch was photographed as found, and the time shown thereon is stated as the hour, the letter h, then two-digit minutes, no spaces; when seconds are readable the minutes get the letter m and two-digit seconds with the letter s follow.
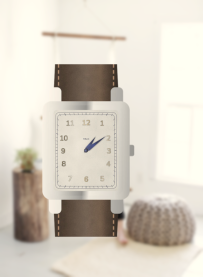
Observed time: 1h09
